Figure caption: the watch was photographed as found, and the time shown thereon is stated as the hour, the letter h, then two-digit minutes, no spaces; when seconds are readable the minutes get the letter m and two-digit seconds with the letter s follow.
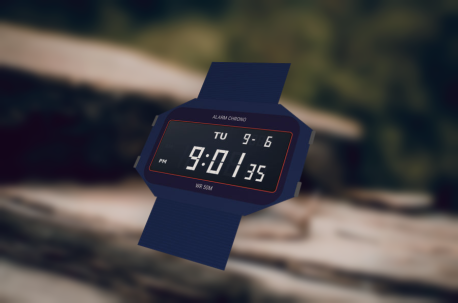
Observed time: 9h01m35s
